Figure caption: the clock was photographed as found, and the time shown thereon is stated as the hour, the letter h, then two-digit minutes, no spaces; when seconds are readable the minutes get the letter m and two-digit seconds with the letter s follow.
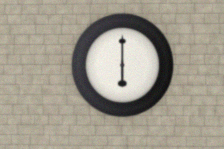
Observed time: 6h00
